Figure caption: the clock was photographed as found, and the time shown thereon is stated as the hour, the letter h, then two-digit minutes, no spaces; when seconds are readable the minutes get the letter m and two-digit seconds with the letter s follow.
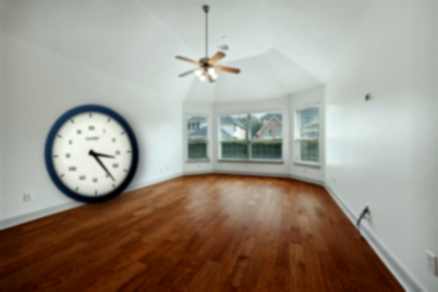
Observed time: 3h24
